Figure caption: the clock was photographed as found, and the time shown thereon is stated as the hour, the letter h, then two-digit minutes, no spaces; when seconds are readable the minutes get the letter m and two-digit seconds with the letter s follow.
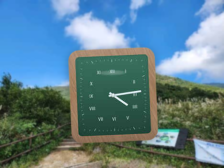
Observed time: 4h14
